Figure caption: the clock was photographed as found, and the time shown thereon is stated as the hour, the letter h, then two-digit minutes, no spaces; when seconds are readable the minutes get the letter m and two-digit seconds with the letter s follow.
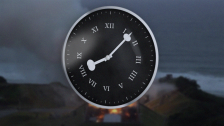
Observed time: 8h07
